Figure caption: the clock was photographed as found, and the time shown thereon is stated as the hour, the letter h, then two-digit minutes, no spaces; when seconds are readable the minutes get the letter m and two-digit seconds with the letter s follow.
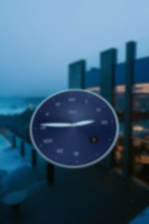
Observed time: 2h46
